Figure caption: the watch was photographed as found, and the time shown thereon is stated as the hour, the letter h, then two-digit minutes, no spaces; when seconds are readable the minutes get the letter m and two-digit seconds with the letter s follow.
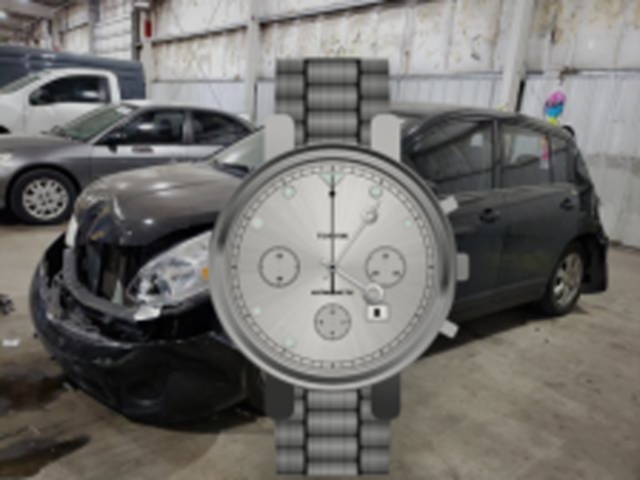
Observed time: 4h06
